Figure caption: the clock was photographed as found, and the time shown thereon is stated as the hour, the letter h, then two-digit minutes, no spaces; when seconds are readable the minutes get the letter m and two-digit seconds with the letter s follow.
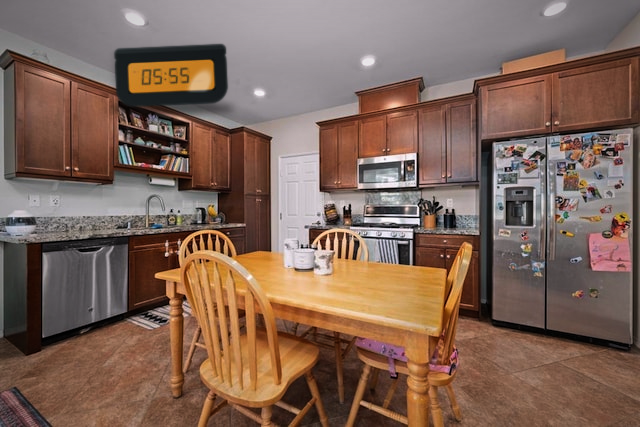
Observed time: 5h55
